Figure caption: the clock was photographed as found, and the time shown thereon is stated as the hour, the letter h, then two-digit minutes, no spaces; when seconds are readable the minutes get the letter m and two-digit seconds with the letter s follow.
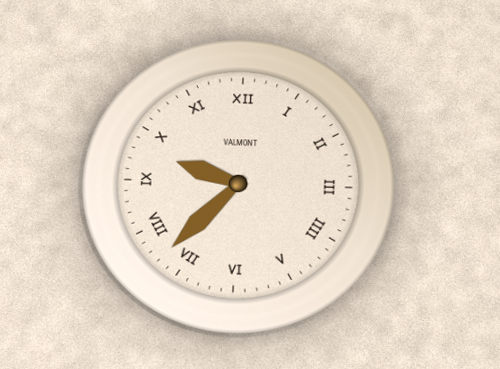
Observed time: 9h37
